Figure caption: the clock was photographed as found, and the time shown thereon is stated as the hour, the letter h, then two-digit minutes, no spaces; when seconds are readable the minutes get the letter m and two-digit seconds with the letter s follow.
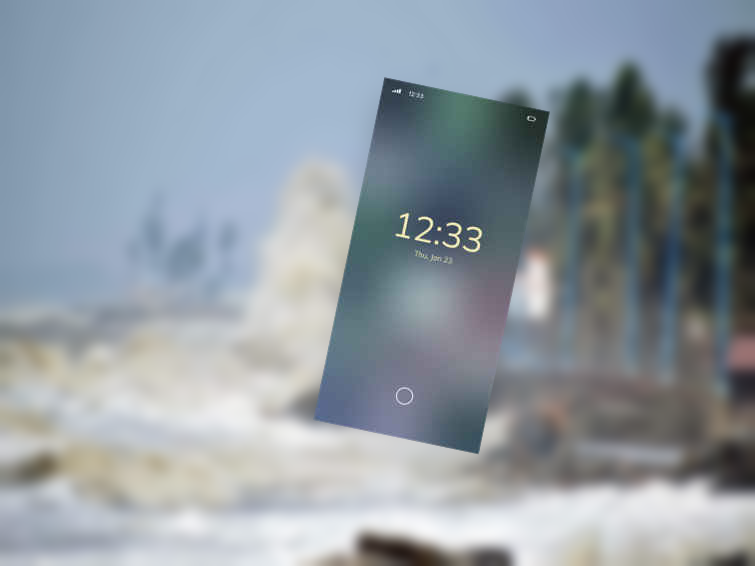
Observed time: 12h33
